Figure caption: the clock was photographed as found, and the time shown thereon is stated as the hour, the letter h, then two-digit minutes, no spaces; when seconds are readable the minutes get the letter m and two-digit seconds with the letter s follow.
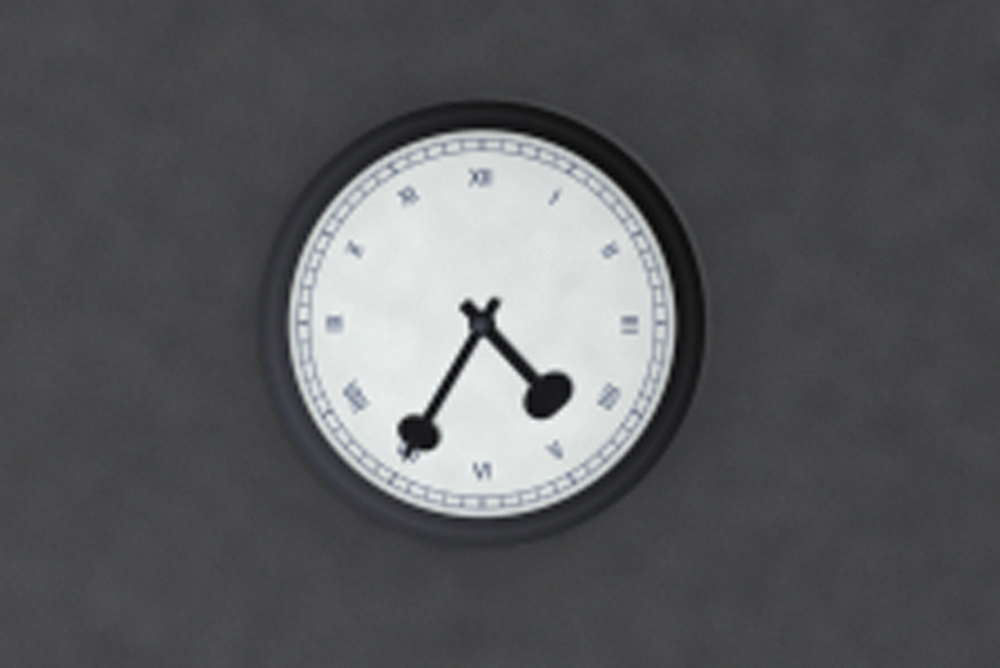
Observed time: 4h35
